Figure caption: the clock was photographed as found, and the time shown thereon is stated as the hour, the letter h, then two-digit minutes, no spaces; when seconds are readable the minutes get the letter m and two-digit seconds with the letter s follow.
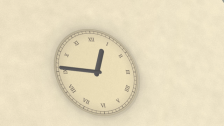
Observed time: 12h46
